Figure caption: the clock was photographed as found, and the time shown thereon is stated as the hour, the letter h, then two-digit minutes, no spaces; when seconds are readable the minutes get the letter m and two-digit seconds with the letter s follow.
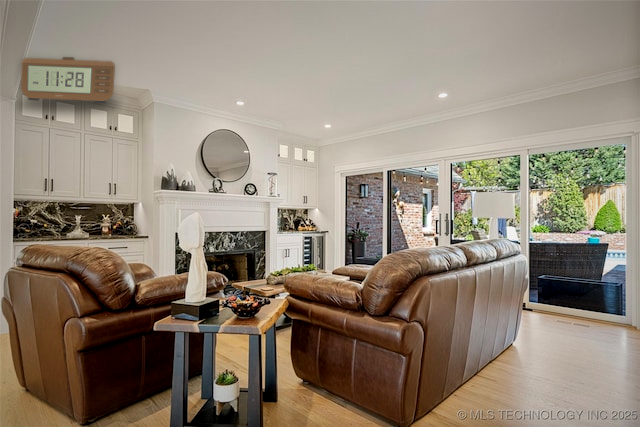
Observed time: 11h28
